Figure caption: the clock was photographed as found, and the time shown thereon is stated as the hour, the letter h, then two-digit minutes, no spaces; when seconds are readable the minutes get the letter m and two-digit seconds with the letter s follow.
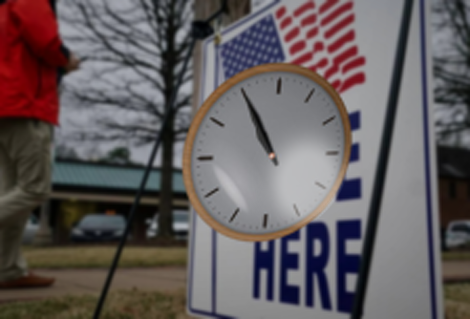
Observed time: 10h55
